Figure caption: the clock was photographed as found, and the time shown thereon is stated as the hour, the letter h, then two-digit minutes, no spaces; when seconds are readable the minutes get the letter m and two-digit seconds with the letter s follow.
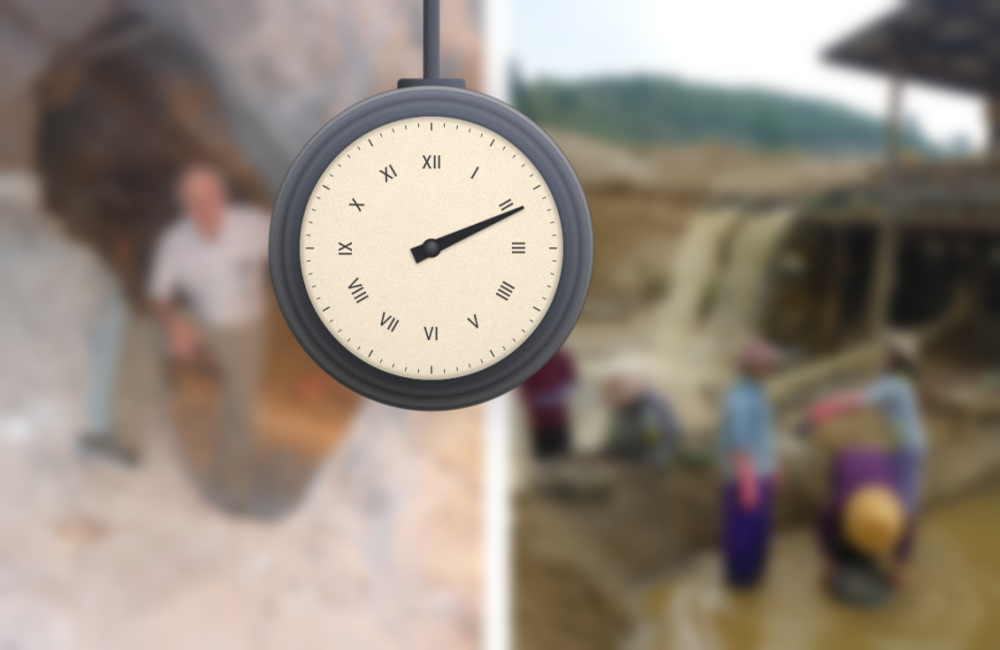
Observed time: 2h11
